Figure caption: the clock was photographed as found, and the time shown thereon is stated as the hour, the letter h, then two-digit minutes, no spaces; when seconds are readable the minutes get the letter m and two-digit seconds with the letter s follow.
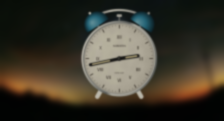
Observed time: 2h43
